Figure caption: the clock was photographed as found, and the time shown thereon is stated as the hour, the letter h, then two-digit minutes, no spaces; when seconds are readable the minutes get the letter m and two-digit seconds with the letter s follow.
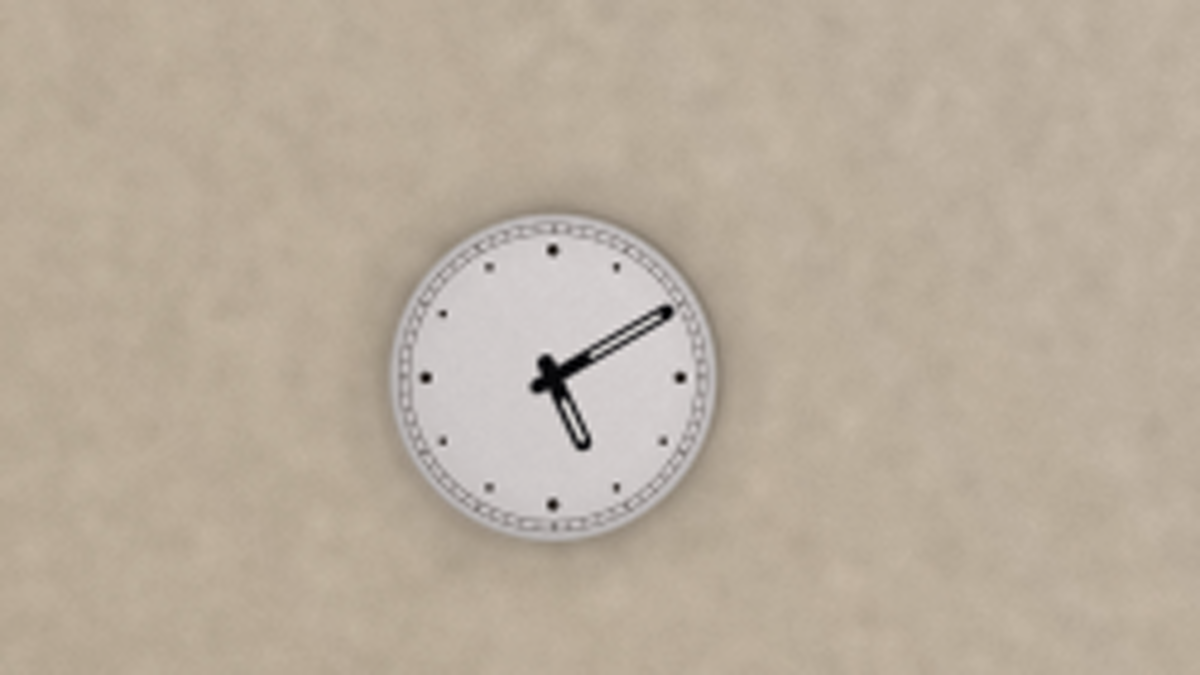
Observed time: 5h10
